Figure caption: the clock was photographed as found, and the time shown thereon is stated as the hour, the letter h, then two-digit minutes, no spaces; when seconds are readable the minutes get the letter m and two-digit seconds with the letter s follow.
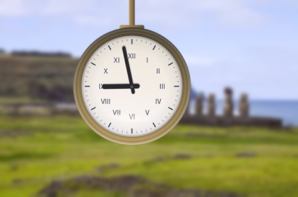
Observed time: 8h58
